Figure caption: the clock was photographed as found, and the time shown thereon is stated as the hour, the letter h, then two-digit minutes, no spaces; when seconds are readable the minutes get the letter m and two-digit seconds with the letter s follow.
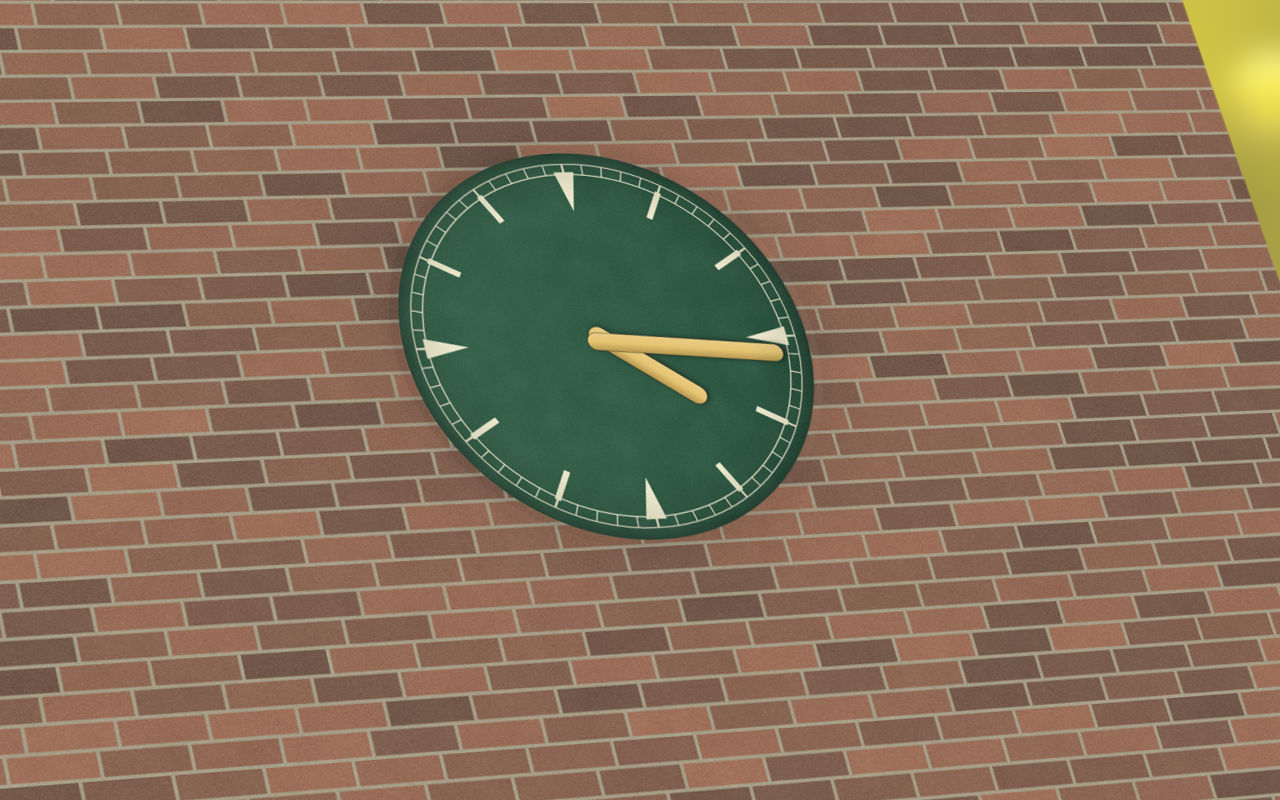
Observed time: 4h16
